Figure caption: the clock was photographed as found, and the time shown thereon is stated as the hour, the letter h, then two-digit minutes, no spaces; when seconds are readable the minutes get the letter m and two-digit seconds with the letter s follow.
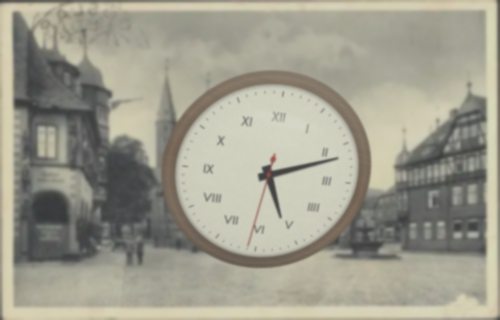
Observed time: 5h11m31s
